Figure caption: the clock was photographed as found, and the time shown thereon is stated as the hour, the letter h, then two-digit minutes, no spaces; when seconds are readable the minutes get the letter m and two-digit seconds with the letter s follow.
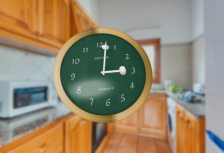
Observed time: 3h02
